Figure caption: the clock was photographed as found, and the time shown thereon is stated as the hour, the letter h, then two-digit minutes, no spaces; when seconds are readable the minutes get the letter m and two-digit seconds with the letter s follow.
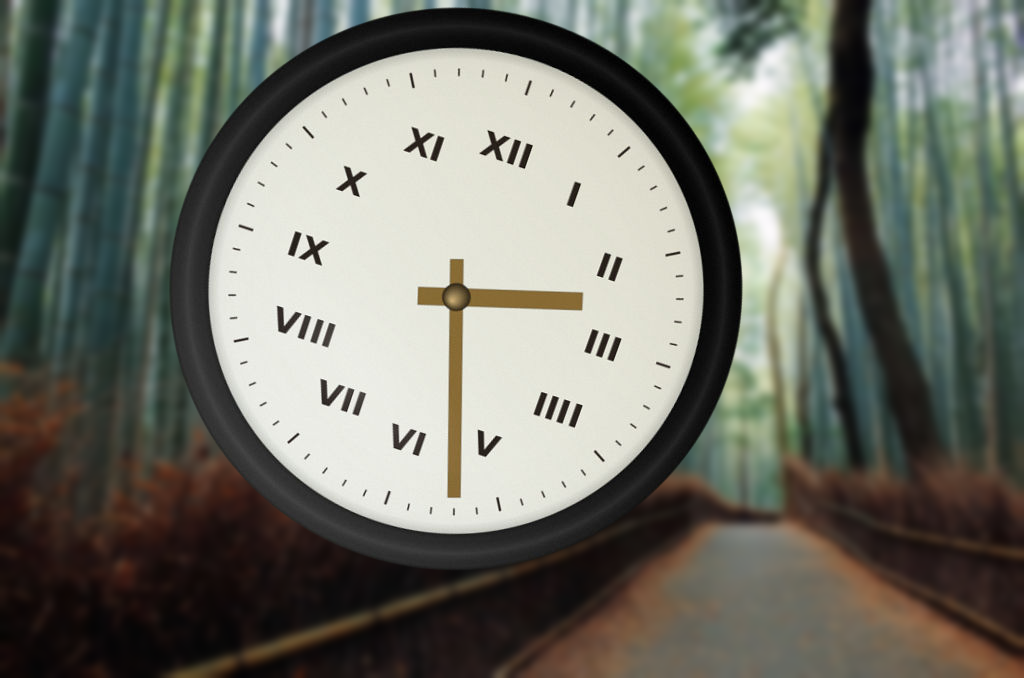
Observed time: 2h27
